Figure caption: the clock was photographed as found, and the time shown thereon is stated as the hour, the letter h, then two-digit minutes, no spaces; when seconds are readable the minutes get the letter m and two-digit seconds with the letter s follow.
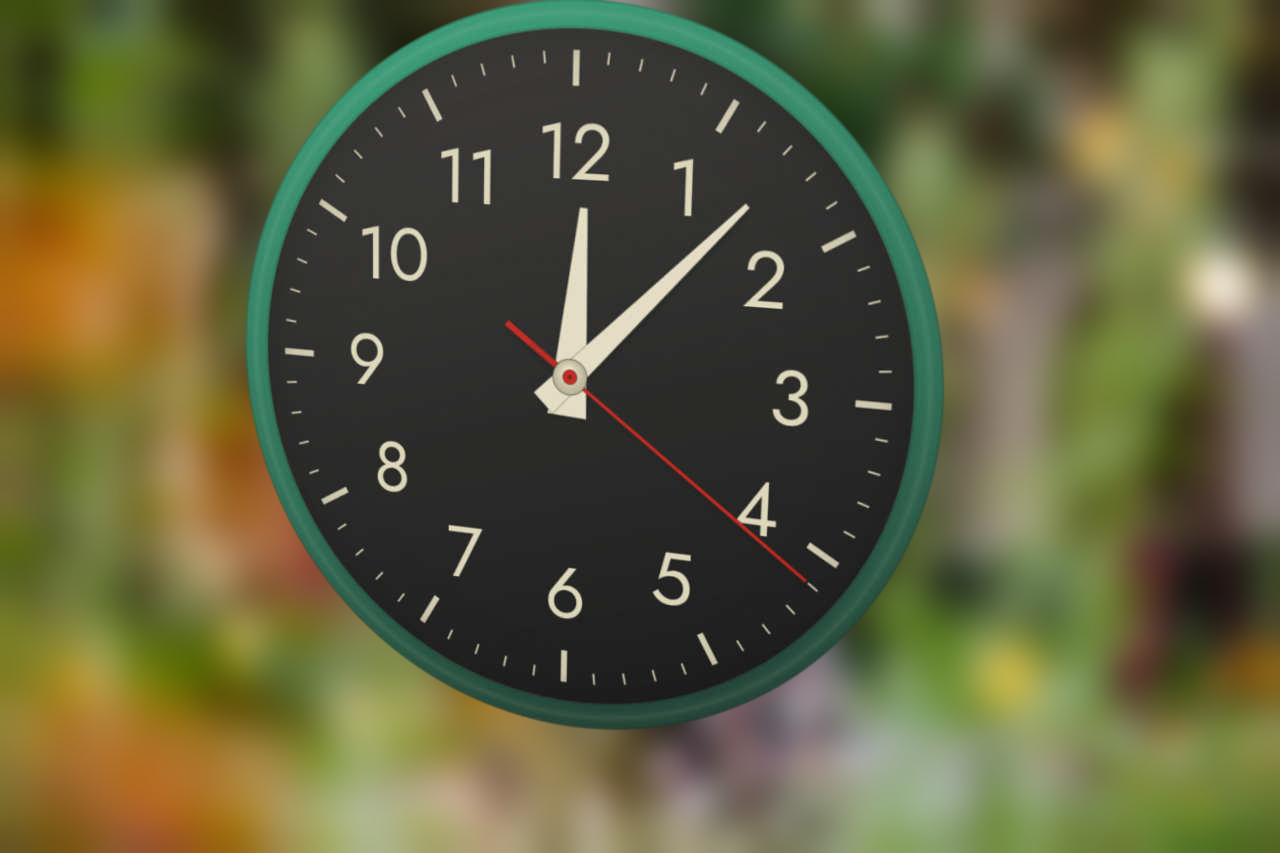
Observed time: 12h07m21s
